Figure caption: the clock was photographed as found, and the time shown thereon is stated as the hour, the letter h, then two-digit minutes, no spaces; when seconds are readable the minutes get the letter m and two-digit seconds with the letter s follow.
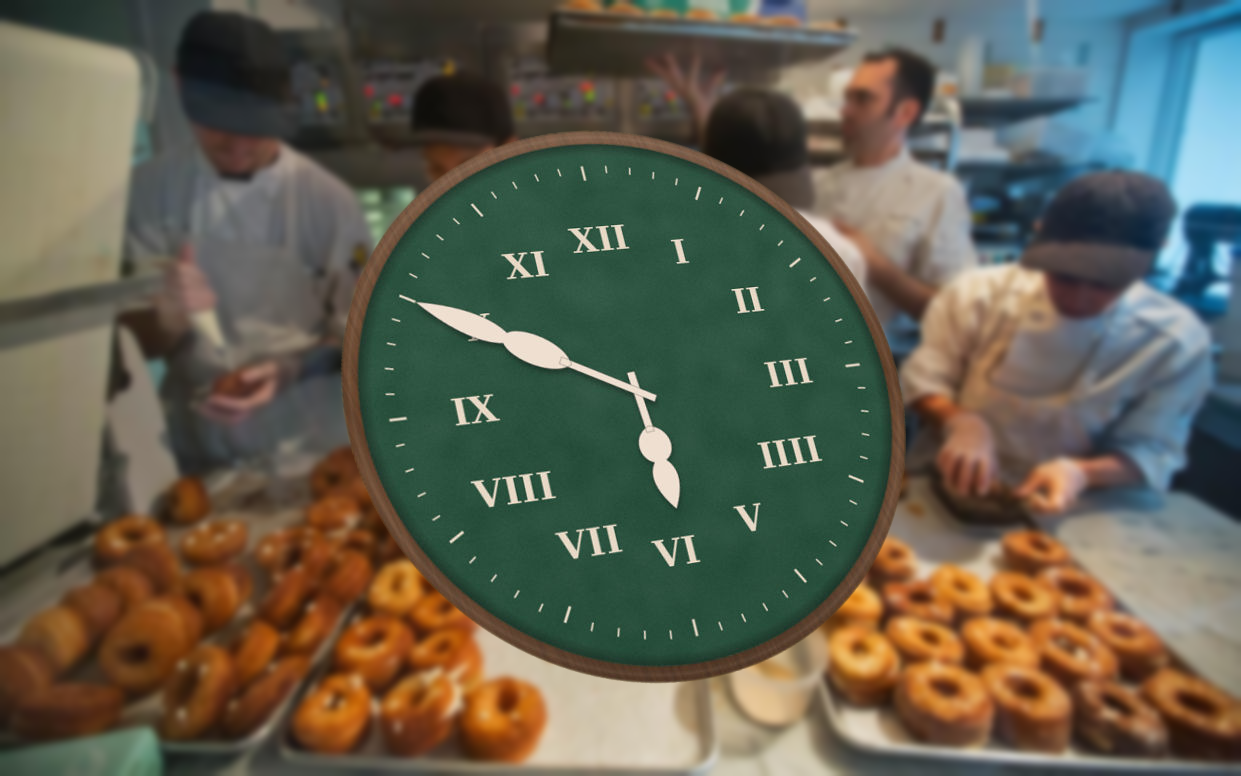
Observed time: 5h50
